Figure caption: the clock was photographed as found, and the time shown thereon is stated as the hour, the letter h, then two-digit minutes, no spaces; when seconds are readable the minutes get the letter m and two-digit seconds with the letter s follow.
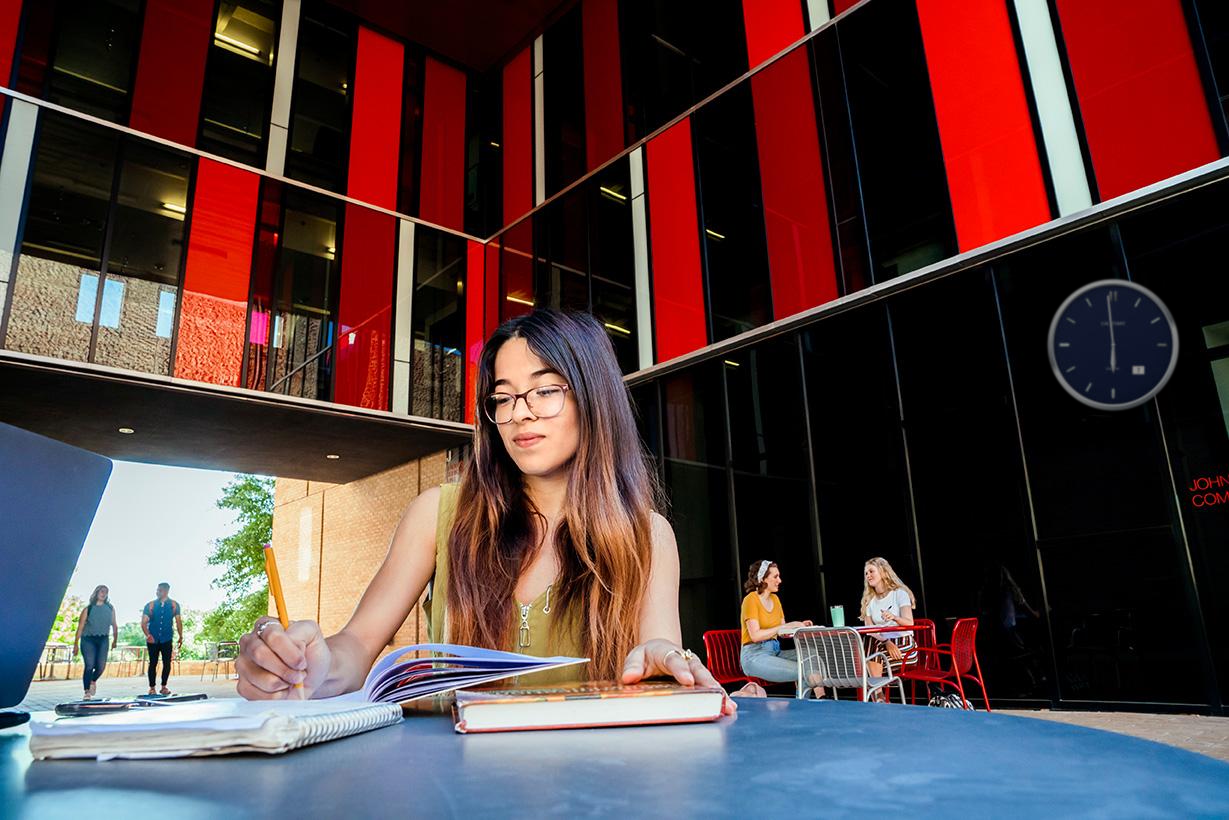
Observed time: 5h59
